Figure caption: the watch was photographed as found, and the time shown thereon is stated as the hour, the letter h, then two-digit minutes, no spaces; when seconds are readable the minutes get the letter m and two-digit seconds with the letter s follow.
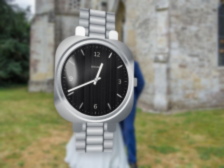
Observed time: 12h41
